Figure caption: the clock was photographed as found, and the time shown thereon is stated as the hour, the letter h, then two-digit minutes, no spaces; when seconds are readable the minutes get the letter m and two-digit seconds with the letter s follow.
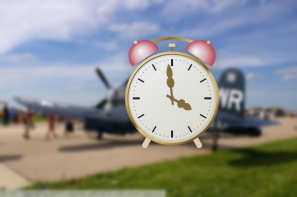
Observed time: 3h59
